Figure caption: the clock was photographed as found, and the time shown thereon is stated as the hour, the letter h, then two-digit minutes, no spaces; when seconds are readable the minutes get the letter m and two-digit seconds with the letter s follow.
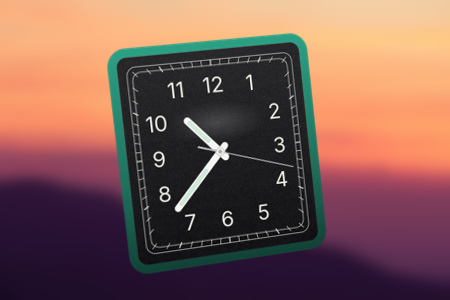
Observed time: 10h37m18s
